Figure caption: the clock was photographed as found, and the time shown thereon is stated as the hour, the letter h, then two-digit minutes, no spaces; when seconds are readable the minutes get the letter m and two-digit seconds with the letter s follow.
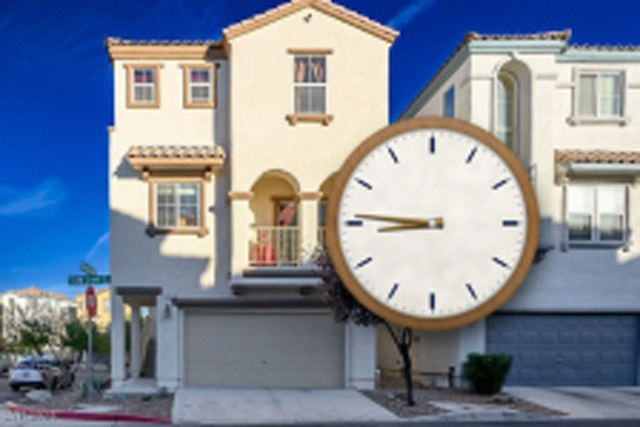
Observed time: 8h46
